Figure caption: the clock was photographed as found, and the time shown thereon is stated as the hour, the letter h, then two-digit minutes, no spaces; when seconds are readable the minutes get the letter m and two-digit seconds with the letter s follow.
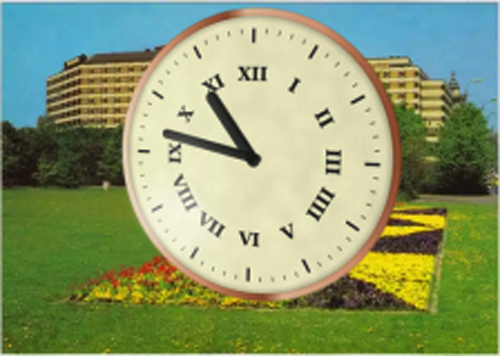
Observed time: 10h47
